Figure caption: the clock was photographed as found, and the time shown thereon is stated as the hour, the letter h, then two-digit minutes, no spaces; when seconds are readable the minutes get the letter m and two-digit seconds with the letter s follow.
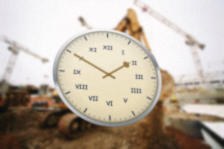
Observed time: 1h50
